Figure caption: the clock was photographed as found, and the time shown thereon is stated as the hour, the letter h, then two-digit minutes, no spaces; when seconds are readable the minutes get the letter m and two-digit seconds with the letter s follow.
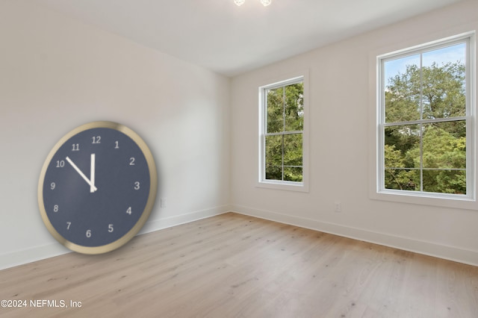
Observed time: 11h52
